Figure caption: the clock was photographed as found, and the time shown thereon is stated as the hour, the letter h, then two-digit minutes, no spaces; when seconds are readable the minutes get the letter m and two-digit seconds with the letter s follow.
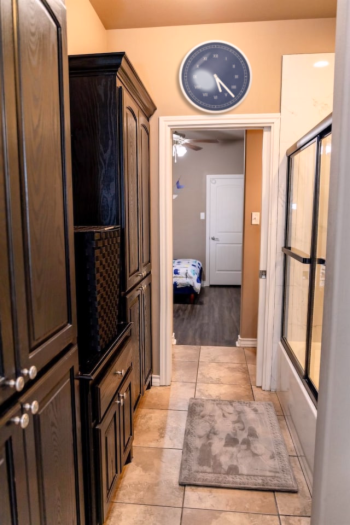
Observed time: 5h23
